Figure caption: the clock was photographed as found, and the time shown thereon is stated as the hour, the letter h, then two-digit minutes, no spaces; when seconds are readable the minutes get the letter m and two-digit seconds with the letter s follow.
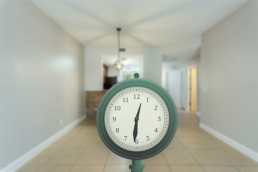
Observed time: 12h31
